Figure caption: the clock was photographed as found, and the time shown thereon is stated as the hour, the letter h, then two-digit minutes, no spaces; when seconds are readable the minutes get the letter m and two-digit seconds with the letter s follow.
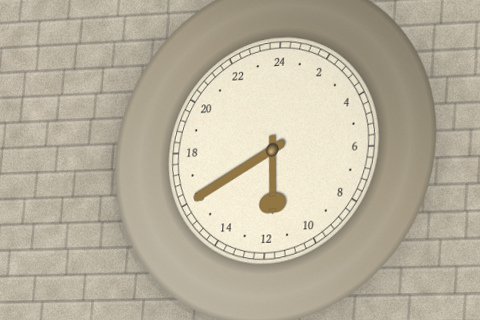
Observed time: 11h40
